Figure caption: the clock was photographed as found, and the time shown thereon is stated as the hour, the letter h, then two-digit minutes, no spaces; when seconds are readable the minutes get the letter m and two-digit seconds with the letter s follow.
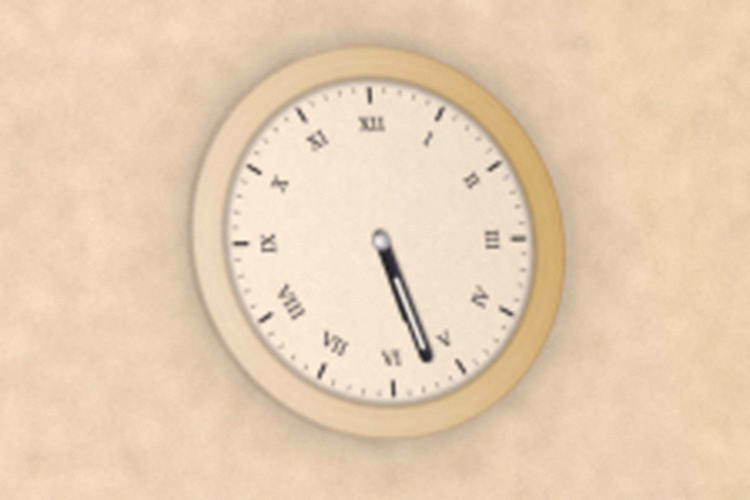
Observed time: 5h27
